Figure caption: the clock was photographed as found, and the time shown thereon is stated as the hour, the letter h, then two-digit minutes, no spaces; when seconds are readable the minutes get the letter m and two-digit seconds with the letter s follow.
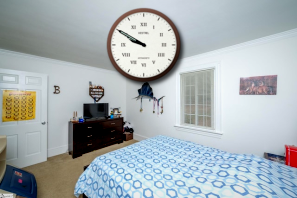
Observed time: 9h50
